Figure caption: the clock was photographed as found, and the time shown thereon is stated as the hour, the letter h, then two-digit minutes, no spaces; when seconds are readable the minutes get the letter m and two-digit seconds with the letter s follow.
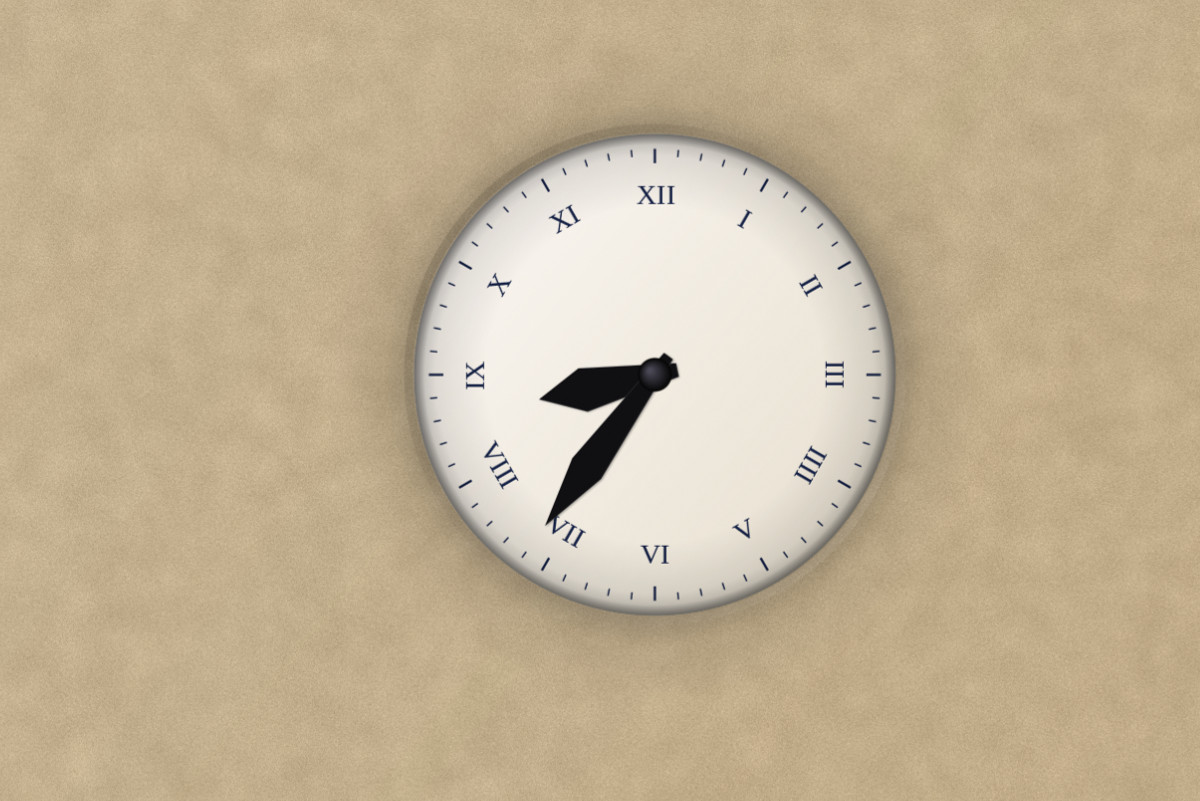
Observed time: 8h36
